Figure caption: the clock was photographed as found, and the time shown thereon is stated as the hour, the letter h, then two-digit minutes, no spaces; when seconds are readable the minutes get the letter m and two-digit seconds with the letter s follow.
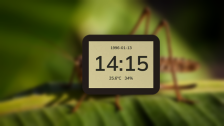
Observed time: 14h15
